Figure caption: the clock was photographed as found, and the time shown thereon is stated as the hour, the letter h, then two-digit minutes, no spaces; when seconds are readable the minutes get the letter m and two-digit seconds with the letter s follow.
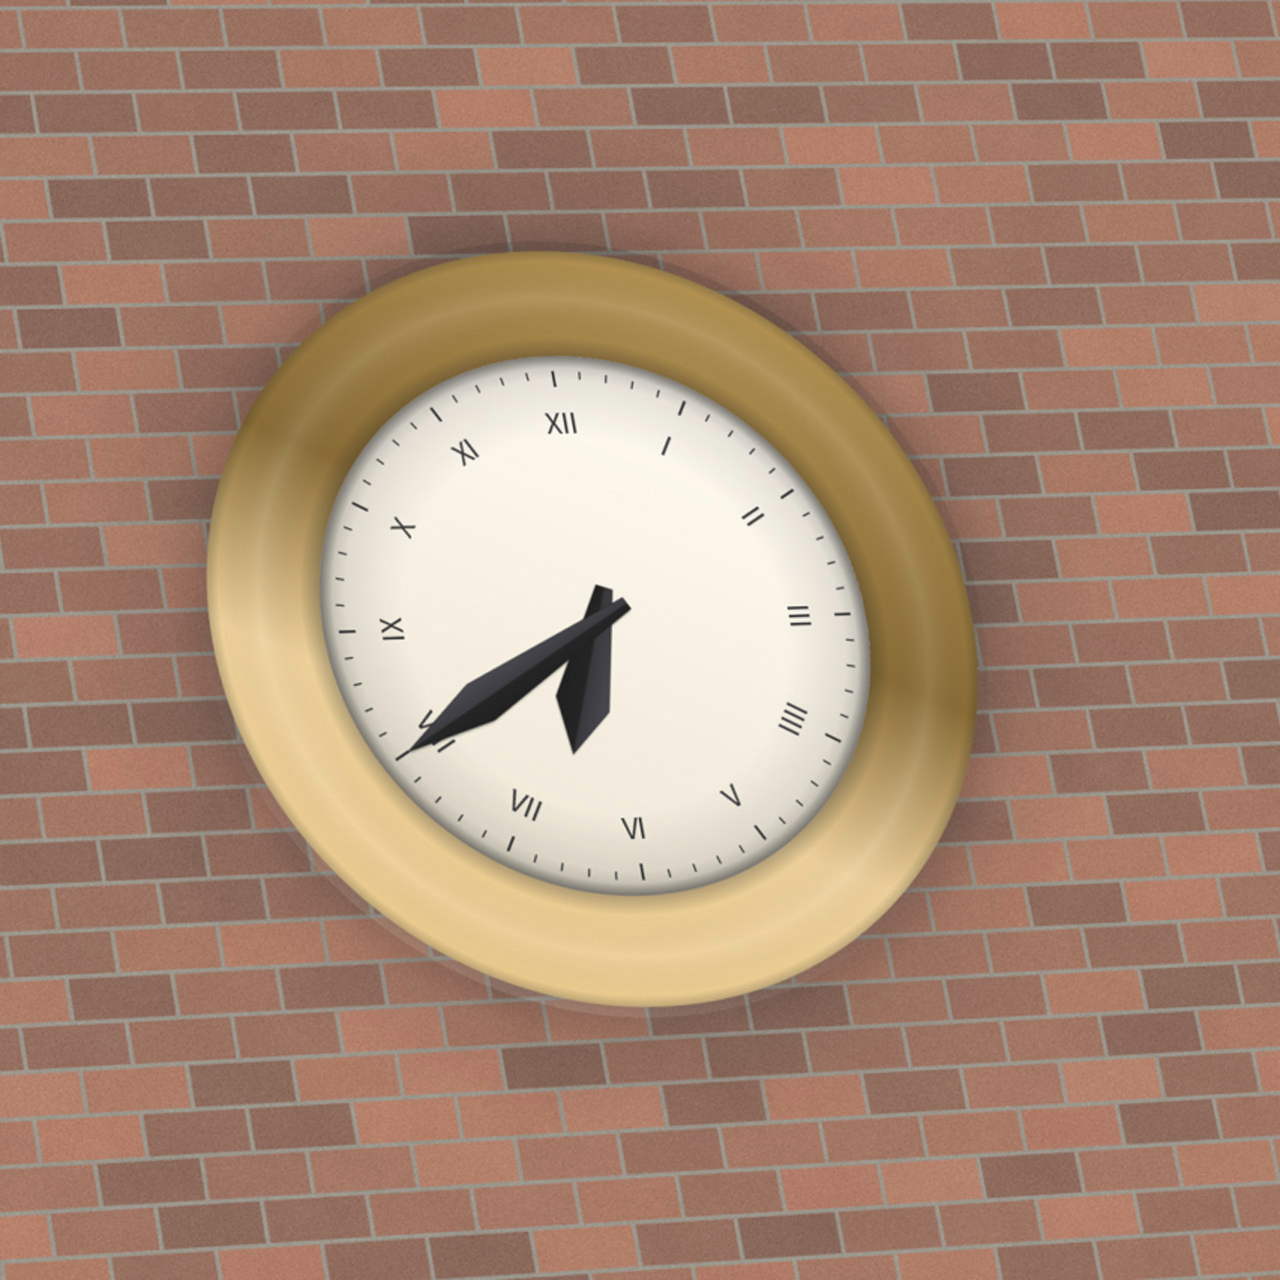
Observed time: 6h40
